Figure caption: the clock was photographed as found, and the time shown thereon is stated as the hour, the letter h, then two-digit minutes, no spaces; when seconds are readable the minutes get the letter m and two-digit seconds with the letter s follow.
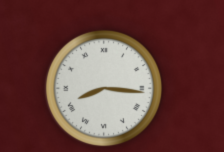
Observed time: 8h16
